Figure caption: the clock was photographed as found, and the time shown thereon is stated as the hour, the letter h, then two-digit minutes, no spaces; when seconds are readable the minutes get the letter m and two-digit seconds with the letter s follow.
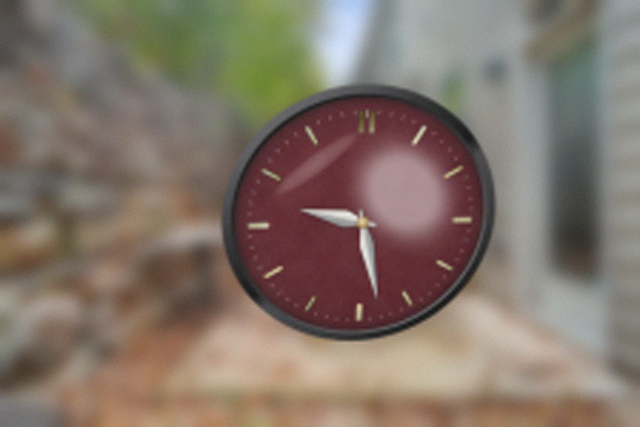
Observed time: 9h28
